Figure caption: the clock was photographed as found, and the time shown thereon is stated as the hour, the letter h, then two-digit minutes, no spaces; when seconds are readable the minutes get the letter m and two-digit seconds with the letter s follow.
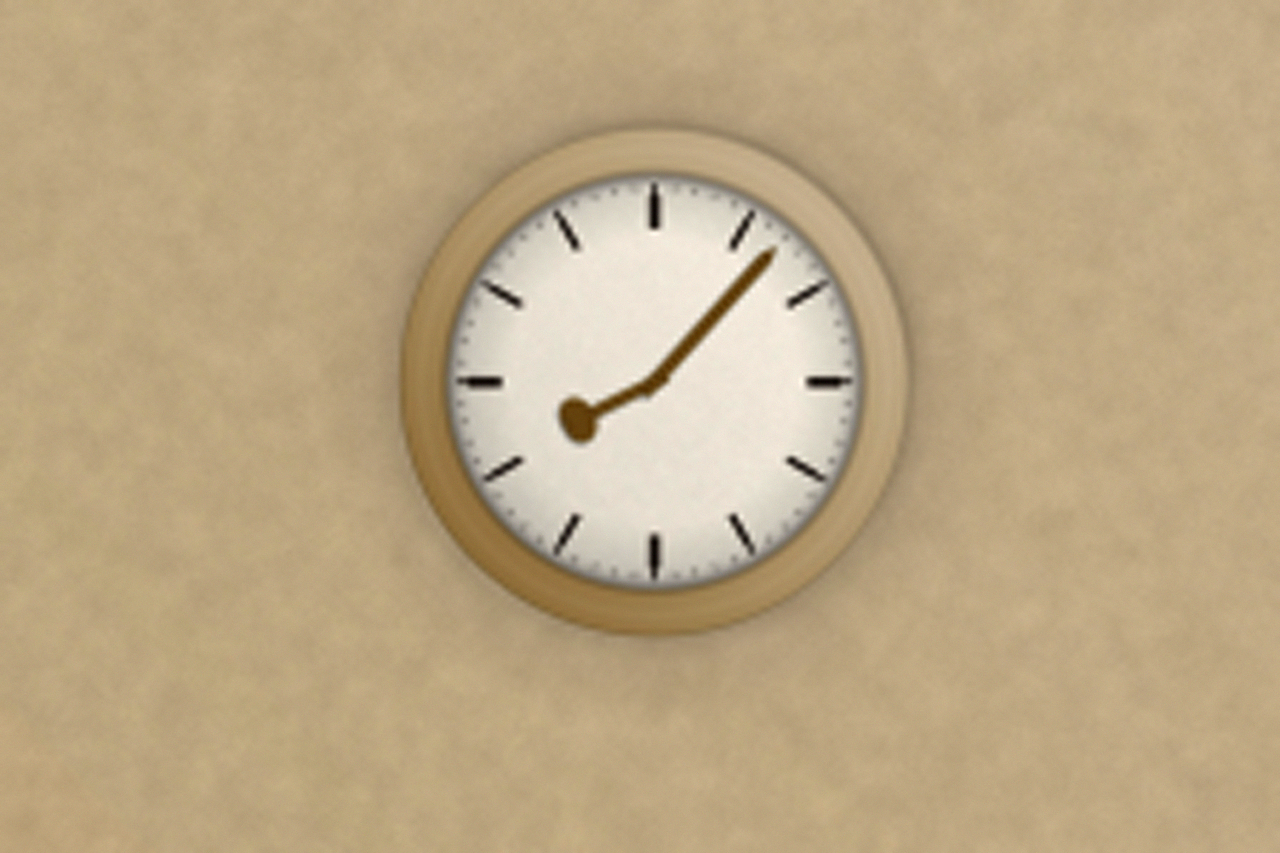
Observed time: 8h07
